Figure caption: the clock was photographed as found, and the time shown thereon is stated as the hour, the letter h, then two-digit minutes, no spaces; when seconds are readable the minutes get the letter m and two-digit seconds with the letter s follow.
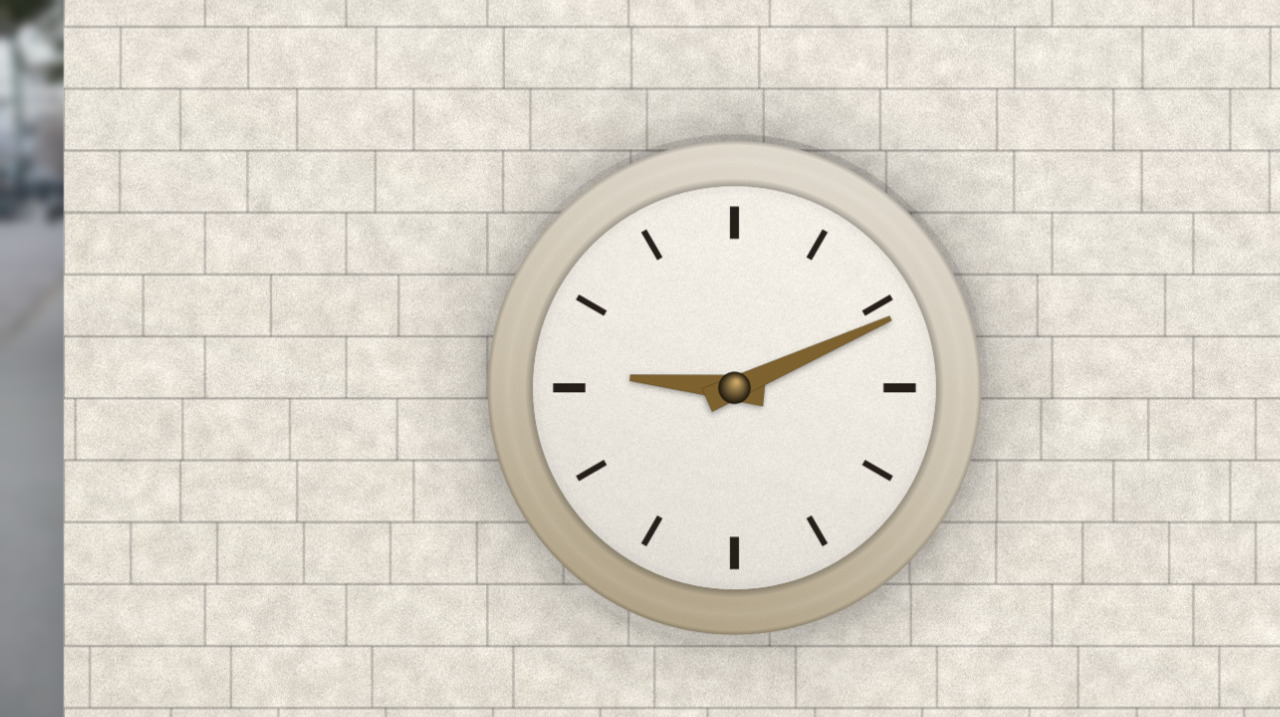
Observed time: 9h11
